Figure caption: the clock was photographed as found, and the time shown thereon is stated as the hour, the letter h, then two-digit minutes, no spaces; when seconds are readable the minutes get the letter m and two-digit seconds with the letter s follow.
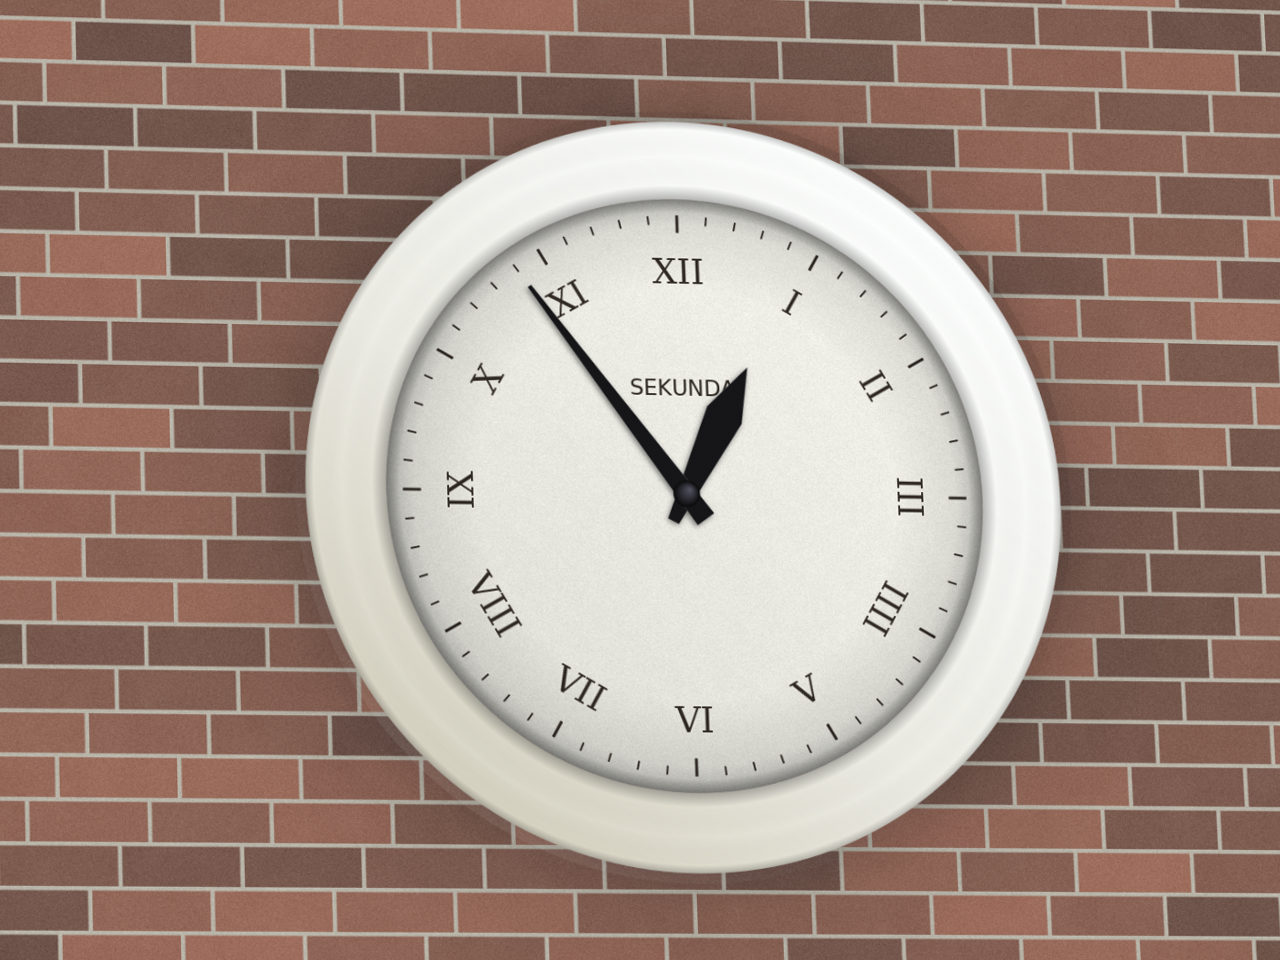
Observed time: 12h54
